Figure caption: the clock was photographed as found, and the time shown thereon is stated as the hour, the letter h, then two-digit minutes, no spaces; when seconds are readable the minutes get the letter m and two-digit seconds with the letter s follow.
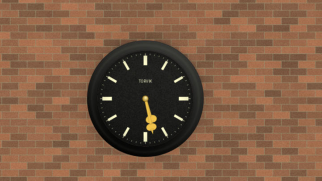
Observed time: 5h28
